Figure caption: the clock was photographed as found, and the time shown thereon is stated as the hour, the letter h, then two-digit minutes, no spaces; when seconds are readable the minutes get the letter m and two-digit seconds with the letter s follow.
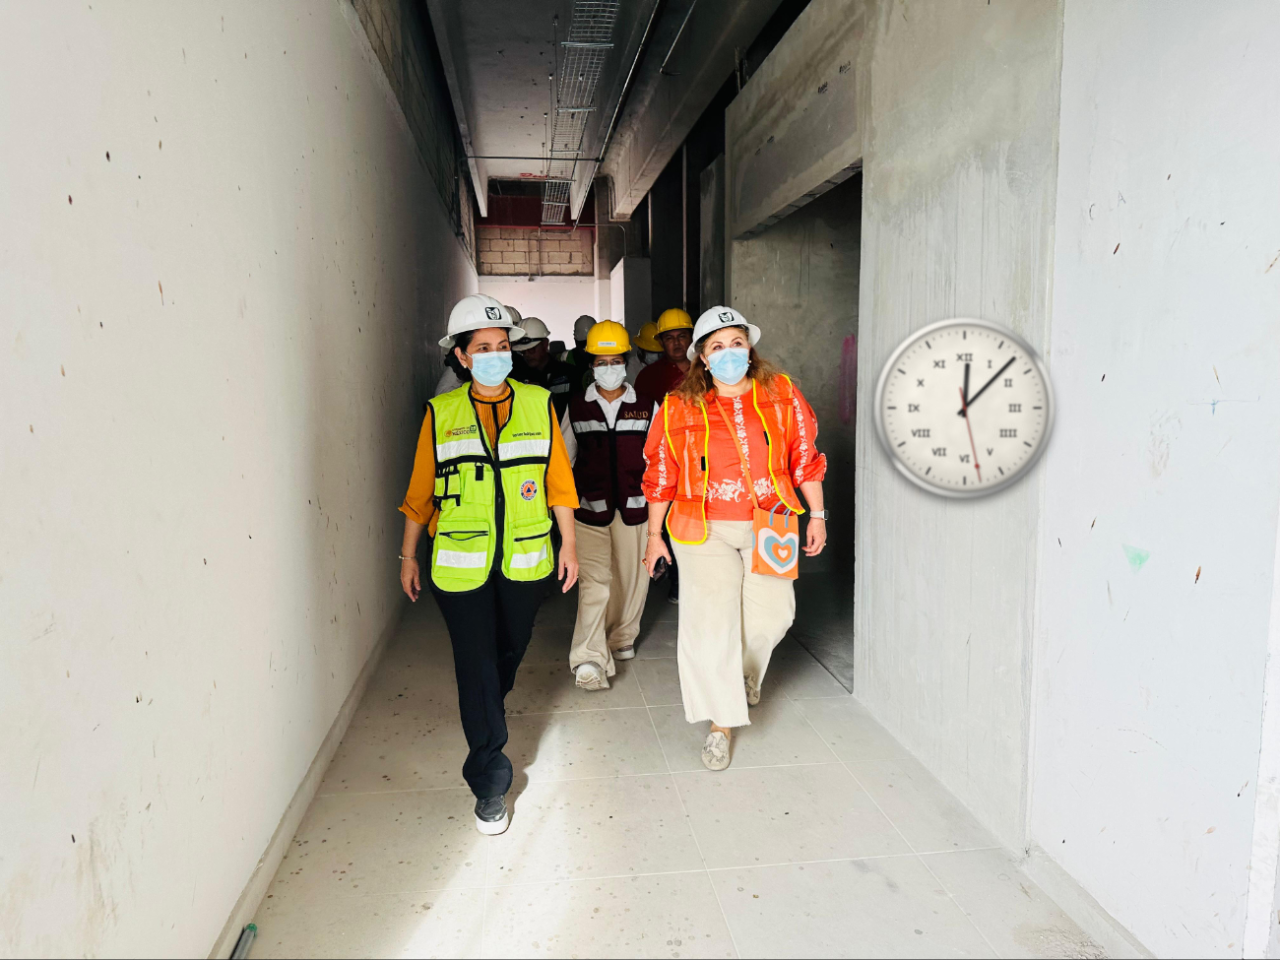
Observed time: 12h07m28s
